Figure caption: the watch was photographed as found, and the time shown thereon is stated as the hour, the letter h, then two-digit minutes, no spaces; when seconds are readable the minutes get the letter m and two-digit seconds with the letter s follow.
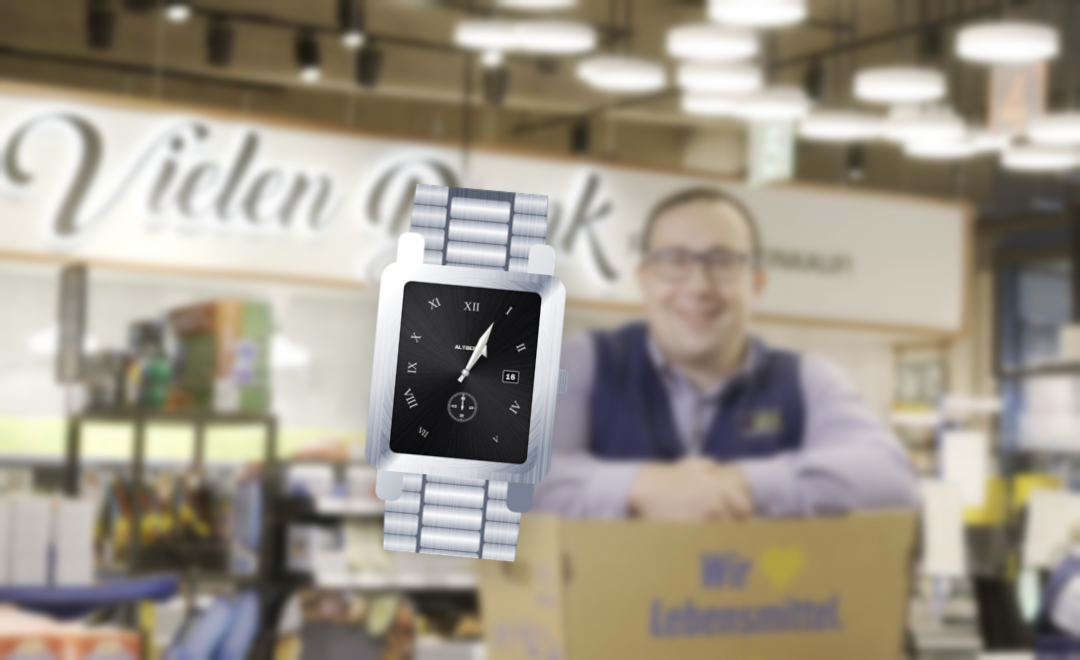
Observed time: 1h04
